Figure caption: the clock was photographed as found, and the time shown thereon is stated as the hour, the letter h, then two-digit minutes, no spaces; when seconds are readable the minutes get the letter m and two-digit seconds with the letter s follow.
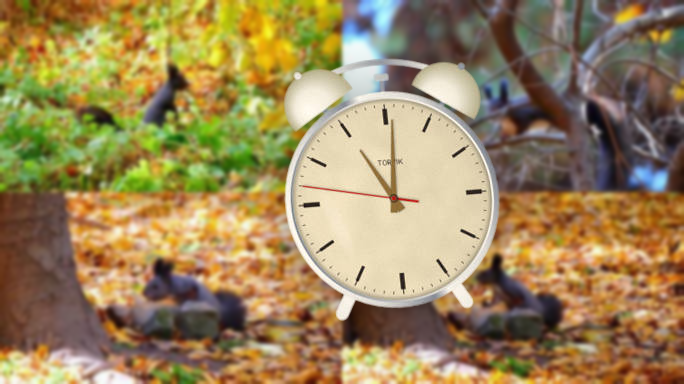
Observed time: 11h00m47s
